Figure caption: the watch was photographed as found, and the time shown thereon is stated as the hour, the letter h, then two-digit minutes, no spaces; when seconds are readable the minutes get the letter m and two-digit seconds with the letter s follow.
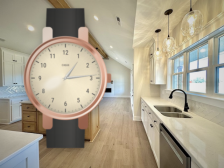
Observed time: 1h14
